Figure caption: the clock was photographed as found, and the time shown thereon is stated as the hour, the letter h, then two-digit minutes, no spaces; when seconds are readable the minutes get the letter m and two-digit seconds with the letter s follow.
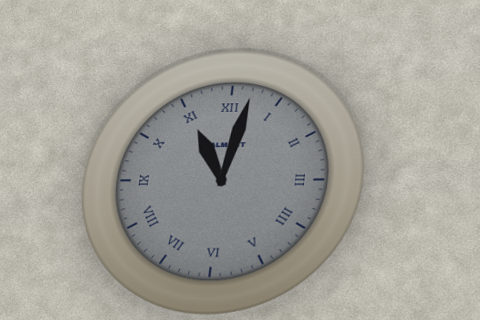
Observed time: 11h02
